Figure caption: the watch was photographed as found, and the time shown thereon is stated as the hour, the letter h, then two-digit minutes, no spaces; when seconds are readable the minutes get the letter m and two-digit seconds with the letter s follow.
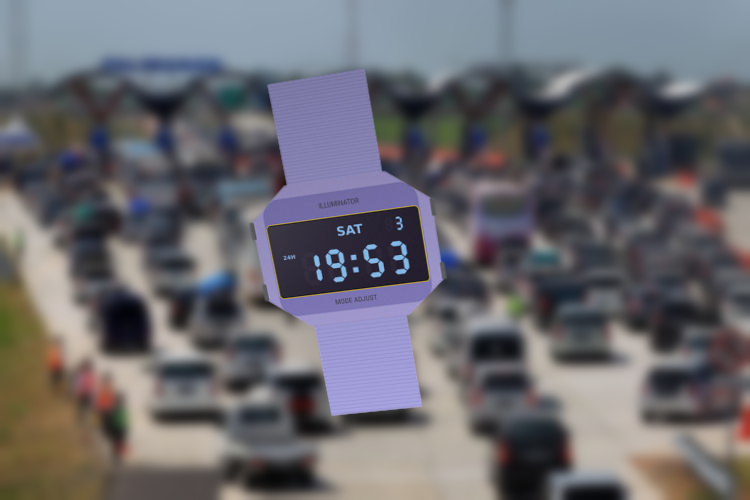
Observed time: 19h53
